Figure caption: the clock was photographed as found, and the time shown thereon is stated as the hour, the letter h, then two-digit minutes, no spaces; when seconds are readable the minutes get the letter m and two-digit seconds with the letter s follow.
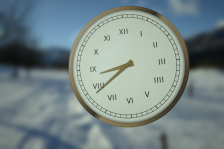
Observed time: 8h39
